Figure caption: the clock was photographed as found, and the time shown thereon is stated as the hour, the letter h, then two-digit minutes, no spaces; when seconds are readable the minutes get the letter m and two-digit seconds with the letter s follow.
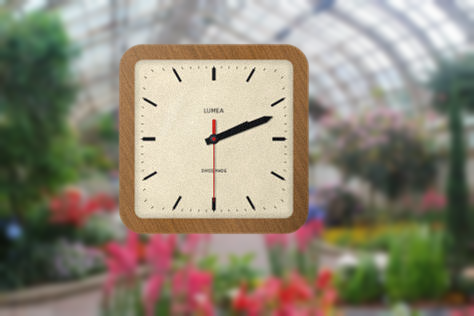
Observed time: 2h11m30s
